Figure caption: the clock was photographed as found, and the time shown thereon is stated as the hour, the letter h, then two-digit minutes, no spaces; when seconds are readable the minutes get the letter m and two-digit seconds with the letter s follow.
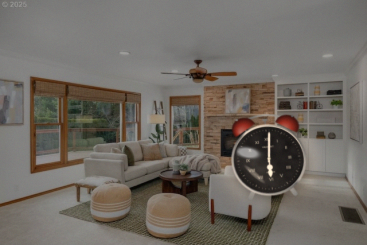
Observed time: 6h01
